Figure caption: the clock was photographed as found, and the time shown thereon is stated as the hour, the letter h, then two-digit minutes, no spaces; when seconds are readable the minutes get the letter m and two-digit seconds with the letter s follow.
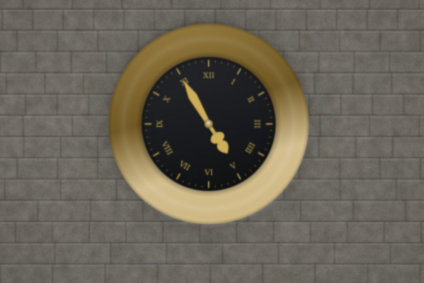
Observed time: 4h55
